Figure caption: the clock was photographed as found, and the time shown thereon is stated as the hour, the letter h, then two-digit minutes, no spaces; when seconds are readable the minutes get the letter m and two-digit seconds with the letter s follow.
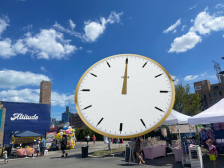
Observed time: 12h00
